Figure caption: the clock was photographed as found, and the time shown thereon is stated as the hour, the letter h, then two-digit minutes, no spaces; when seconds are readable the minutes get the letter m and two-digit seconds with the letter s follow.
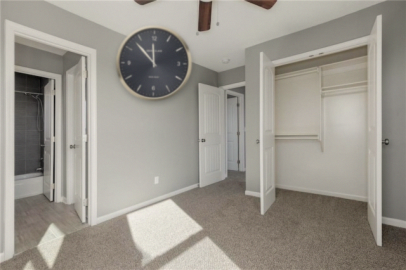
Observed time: 11h53
